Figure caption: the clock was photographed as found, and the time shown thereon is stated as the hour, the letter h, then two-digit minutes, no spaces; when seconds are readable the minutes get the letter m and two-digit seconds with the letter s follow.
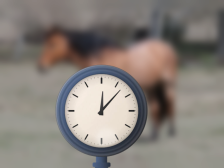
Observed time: 12h07
